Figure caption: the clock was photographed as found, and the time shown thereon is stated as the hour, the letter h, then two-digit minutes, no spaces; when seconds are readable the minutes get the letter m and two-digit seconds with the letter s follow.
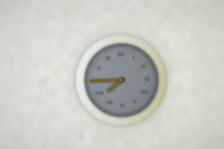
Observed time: 7h45
